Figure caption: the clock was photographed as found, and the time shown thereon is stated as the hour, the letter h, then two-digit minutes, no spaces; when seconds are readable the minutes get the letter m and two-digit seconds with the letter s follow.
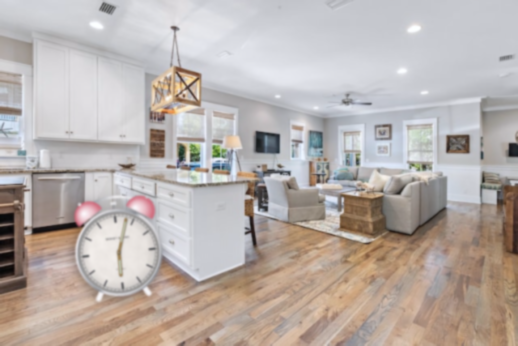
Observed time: 6h03
